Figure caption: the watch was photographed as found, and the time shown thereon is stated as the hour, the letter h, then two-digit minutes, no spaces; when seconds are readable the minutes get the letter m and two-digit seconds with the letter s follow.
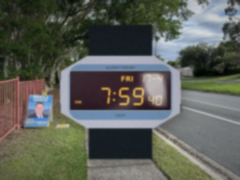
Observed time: 7h59
